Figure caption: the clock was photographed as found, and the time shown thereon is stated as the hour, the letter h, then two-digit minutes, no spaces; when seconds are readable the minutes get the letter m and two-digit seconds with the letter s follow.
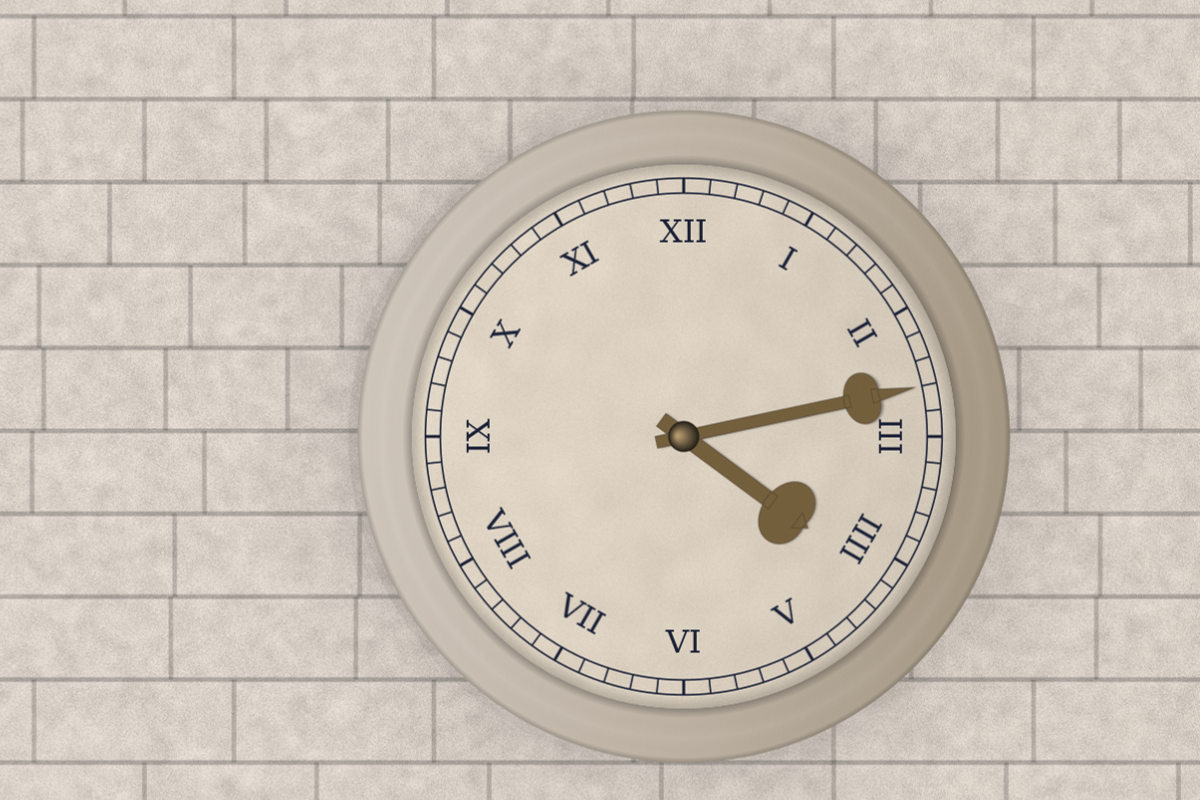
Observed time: 4h13
